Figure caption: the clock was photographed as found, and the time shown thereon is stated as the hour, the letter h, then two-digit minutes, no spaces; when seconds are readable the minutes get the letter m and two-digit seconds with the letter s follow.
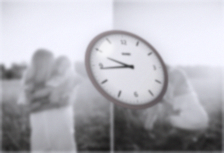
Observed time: 9h44
